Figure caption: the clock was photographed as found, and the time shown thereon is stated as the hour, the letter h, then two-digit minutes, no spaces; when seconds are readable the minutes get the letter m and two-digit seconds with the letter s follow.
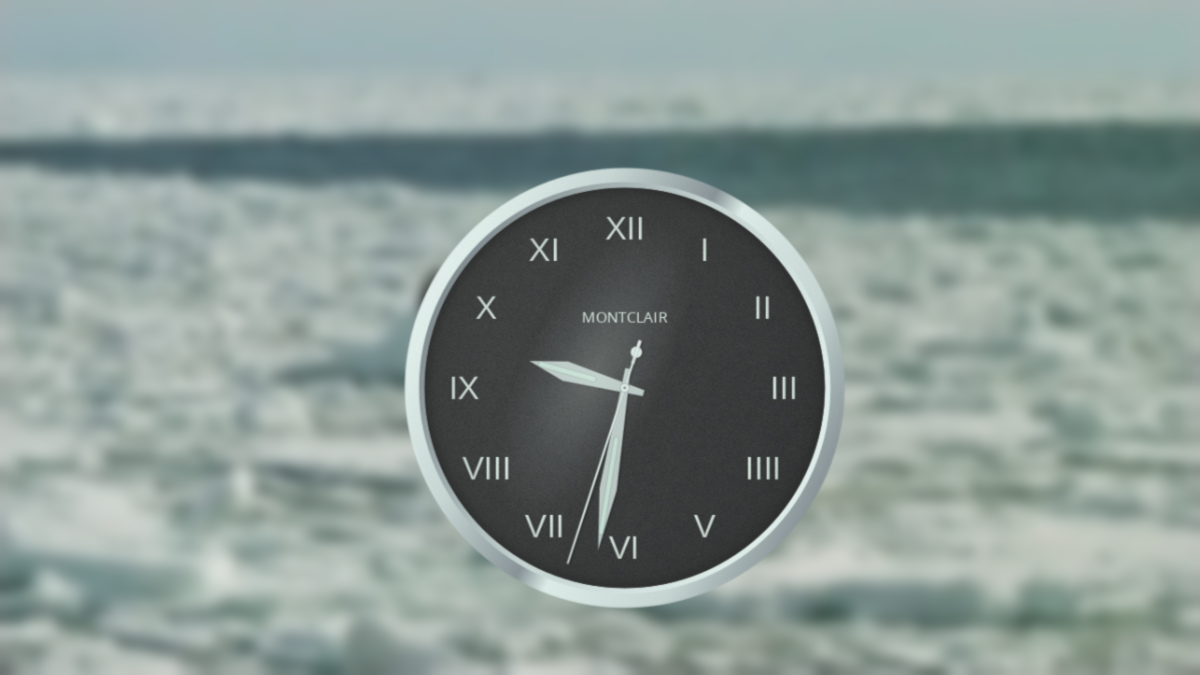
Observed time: 9h31m33s
